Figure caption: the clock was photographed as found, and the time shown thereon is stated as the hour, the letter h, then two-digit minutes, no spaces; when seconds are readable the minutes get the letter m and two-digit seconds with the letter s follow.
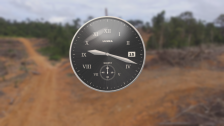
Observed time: 9h18
